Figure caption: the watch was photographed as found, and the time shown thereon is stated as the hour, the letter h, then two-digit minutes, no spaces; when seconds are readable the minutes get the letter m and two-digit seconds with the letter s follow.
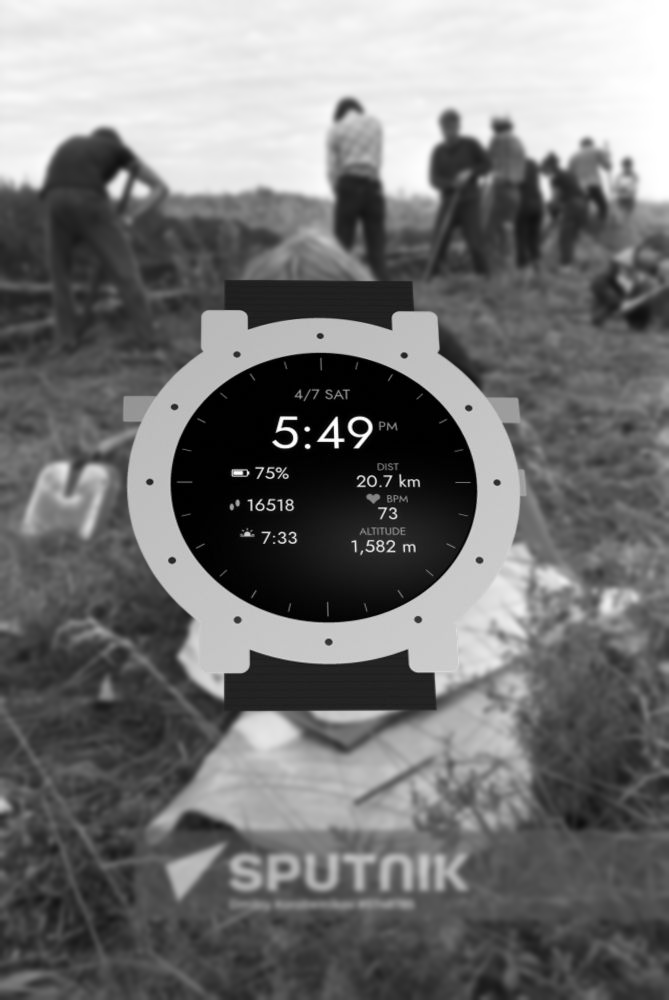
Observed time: 5h49
